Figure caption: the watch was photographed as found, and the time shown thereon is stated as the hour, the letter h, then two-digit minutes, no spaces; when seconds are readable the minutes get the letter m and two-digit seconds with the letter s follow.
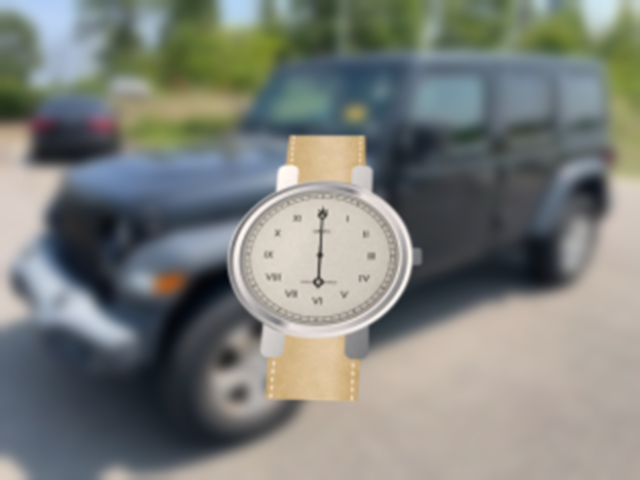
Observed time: 6h00
